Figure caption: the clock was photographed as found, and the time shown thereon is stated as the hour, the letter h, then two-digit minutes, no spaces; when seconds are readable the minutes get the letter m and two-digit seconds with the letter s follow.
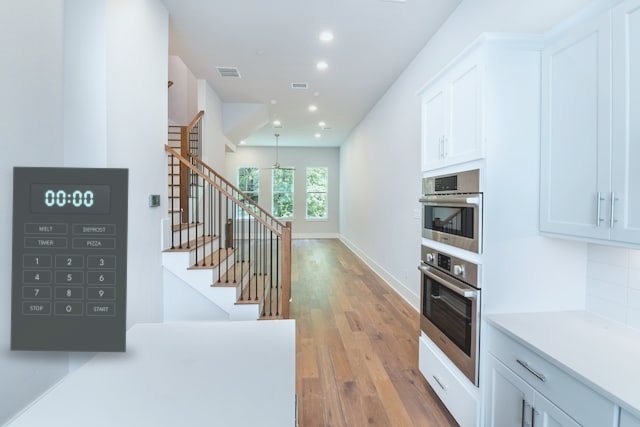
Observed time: 0h00
